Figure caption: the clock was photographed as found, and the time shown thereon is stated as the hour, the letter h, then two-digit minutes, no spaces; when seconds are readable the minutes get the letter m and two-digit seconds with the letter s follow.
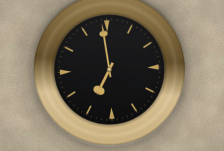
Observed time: 6h59
